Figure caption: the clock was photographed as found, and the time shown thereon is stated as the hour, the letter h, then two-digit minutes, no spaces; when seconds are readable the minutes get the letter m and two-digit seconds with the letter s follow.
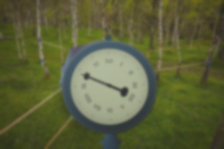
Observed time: 3h49
